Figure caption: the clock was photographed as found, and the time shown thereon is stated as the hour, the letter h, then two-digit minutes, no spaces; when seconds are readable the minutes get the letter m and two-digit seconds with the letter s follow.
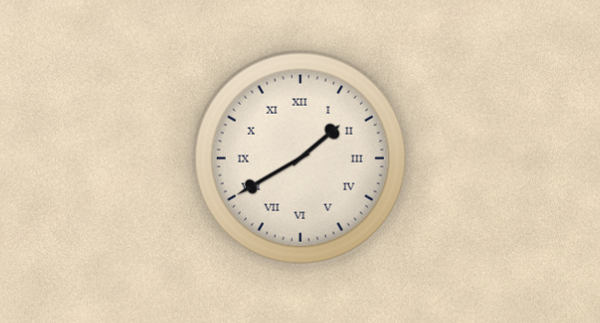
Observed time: 1h40
